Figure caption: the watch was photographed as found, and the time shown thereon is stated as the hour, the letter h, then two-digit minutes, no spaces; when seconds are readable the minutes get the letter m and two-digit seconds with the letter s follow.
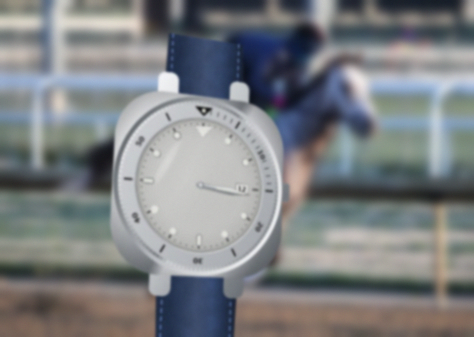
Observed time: 3h16
